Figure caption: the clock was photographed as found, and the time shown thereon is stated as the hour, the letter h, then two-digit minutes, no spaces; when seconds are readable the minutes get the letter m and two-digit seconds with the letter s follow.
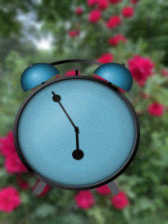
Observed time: 5h55
